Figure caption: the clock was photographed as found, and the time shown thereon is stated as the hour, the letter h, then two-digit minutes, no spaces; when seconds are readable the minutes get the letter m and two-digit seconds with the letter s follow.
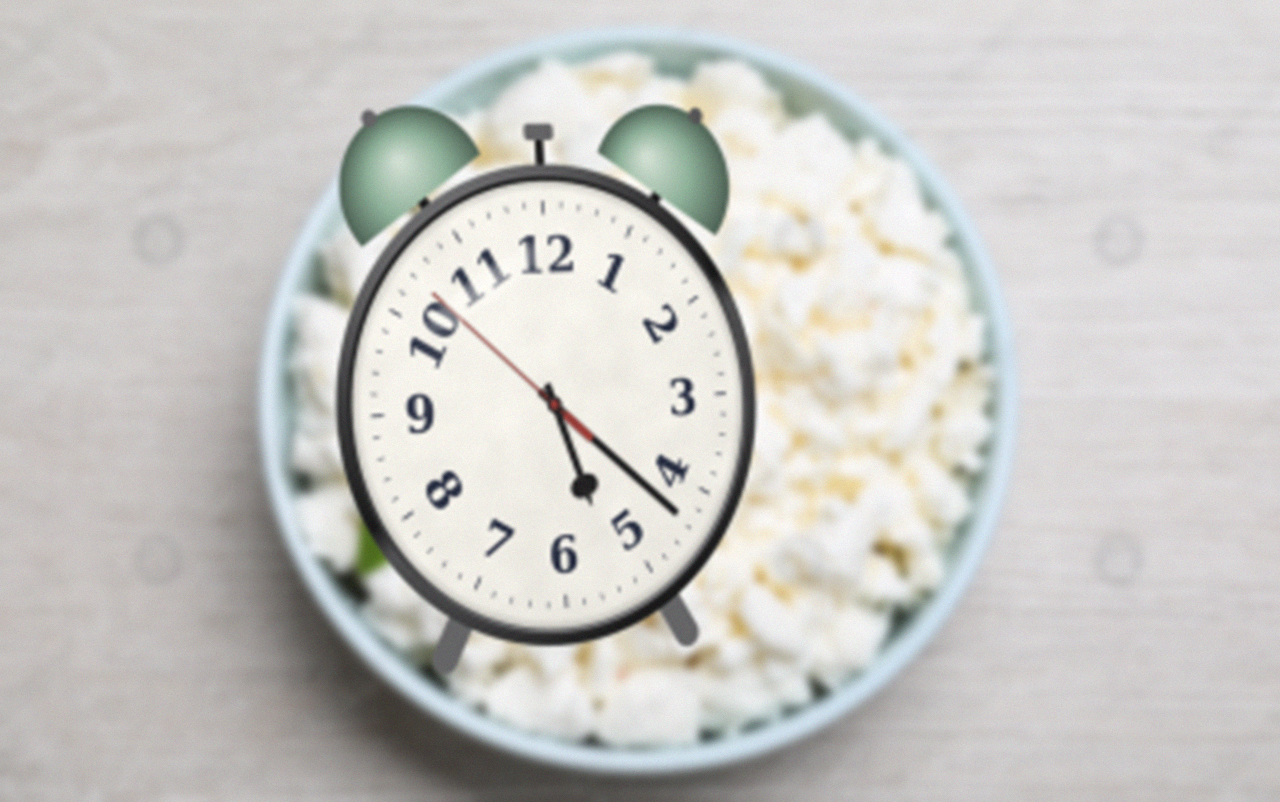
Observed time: 5h21m52s
